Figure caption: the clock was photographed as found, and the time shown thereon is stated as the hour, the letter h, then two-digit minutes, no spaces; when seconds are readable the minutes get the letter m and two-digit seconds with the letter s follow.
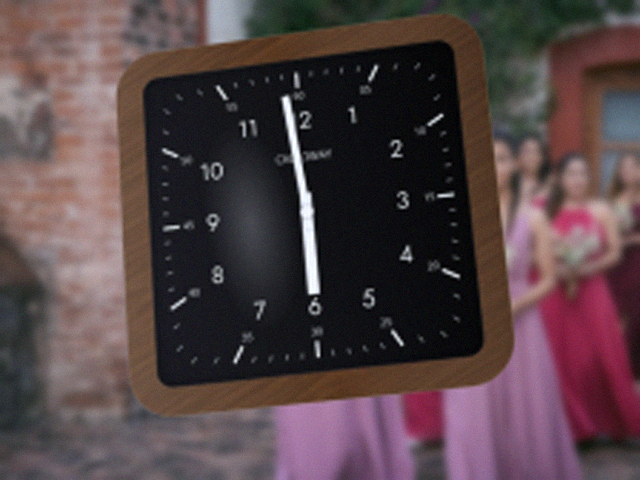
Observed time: 5h59
